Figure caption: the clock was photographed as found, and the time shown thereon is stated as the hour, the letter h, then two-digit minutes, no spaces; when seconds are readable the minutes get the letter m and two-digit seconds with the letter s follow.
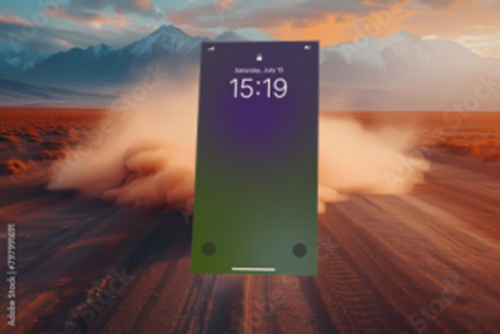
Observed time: 15h19
